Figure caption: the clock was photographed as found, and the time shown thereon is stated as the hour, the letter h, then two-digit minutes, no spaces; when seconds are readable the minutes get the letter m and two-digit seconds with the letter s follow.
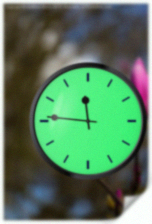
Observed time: 11h46
